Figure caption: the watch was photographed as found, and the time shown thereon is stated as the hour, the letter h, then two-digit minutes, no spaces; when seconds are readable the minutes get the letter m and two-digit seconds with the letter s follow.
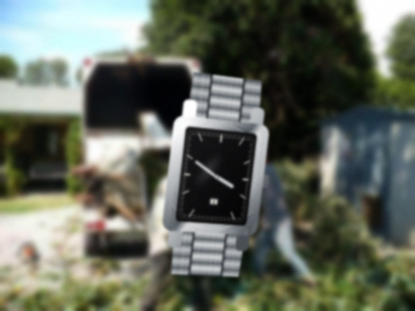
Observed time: 3h50
